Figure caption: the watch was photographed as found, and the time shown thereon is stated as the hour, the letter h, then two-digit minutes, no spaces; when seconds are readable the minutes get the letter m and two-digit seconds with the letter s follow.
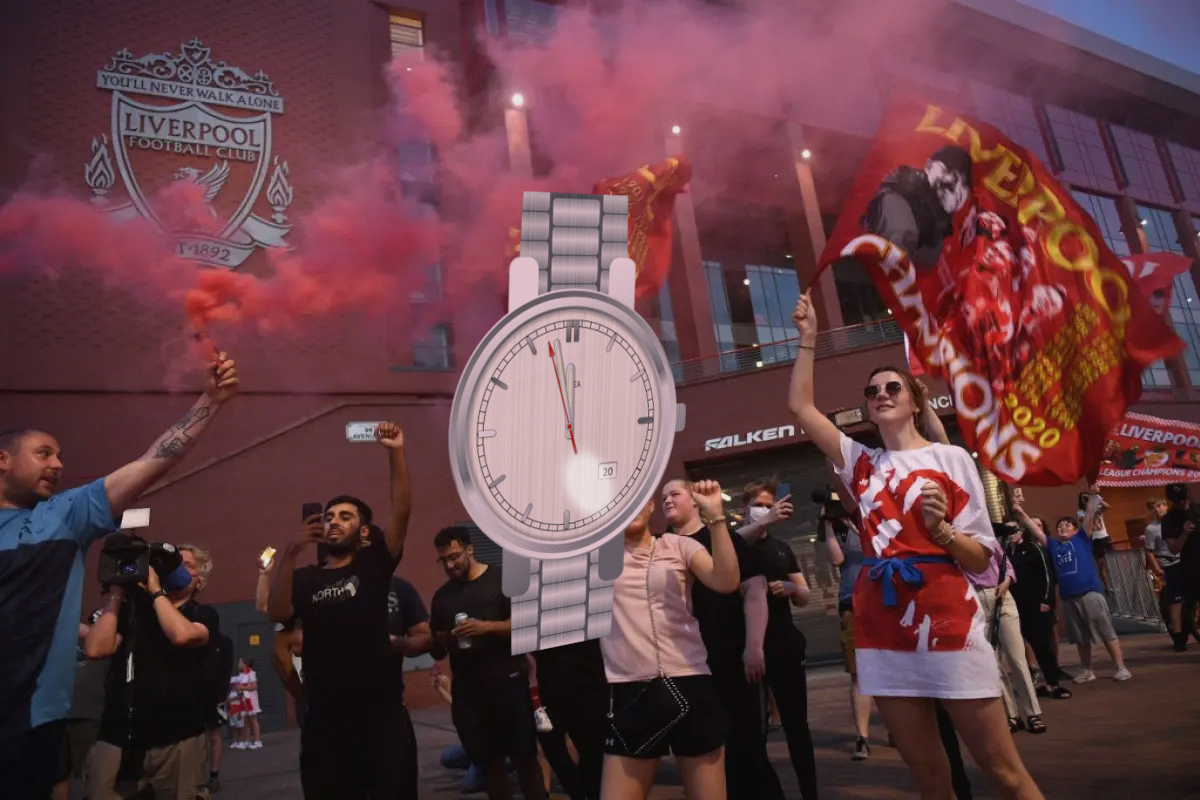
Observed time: 11h57m57s
